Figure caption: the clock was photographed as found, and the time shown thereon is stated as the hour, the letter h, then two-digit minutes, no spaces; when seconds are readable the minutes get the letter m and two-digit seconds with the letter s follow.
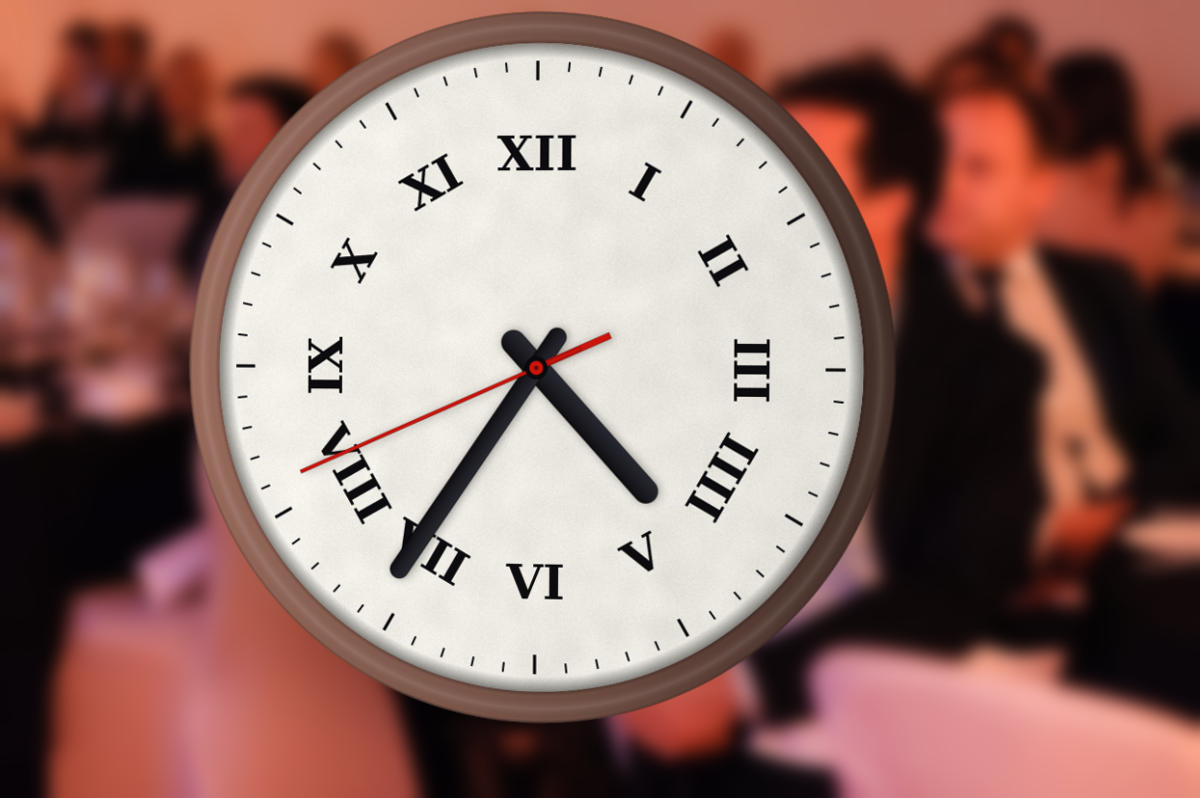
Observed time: 4h35m41s
